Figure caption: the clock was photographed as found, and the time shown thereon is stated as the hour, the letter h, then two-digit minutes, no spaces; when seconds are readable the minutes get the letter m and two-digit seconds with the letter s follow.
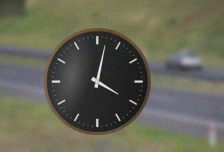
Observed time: 4h02
